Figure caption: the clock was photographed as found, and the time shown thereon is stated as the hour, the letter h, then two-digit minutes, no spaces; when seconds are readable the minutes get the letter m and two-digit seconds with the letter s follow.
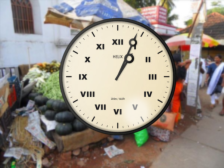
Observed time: 1h04
